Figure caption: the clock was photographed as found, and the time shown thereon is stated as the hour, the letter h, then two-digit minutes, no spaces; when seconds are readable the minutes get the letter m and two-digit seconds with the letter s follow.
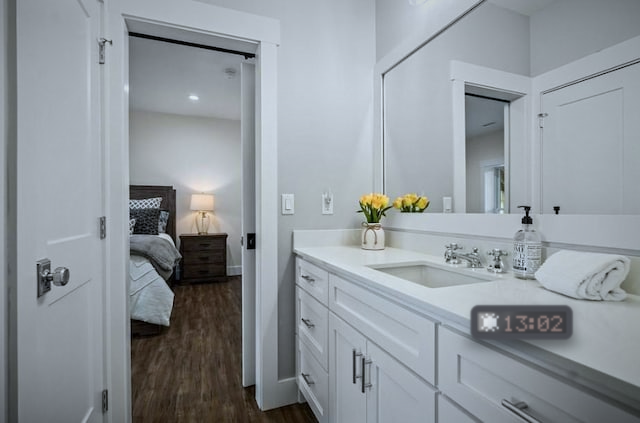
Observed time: 13h02
